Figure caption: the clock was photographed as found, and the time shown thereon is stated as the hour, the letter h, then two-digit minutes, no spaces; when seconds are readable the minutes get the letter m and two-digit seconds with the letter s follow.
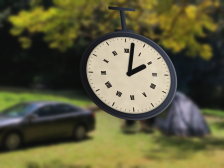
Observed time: 2h02
